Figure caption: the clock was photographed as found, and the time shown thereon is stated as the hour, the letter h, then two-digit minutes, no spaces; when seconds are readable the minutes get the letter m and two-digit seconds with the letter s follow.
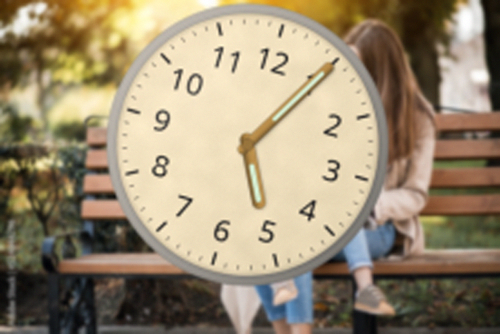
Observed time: 5h05
